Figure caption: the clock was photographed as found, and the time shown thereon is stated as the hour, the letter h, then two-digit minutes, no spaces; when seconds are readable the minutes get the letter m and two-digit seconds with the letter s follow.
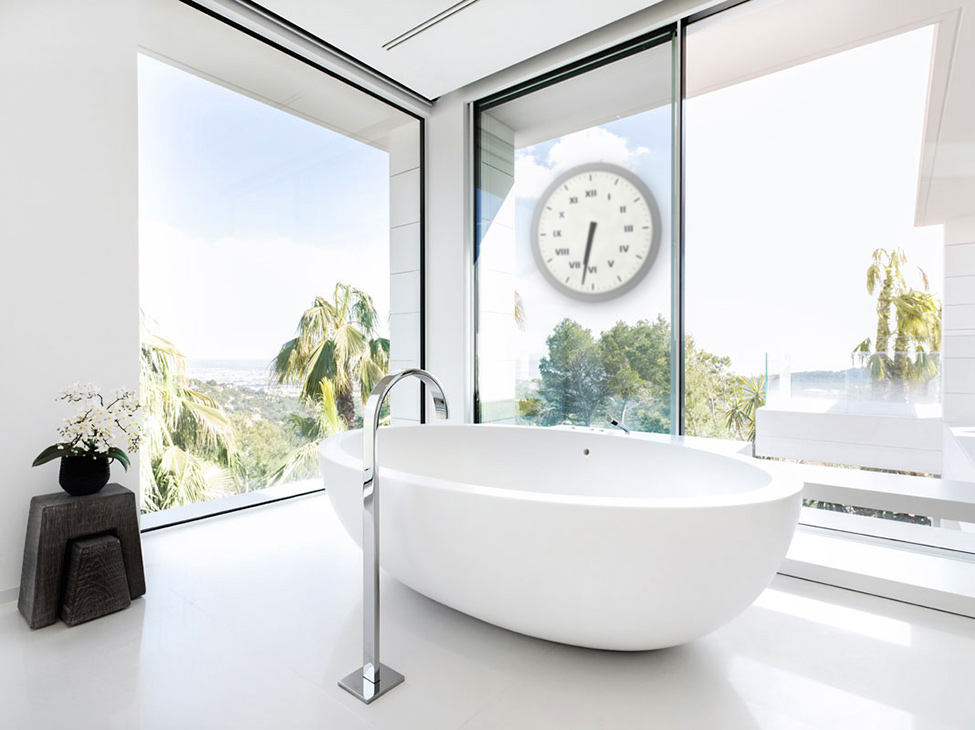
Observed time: 6h32
